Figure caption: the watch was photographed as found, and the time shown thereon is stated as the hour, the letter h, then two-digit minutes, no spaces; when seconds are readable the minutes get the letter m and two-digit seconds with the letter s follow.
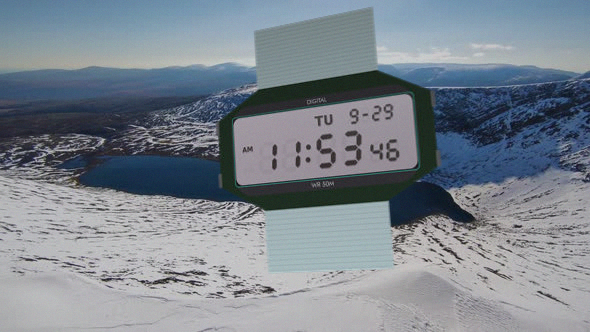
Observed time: 11h53m46s
